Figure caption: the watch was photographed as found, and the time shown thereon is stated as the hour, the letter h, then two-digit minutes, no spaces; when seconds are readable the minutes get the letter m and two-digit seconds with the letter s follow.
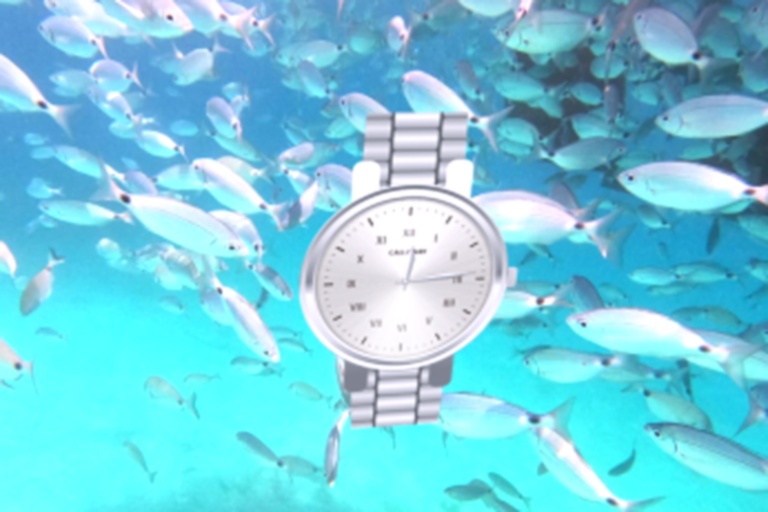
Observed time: 12h14
